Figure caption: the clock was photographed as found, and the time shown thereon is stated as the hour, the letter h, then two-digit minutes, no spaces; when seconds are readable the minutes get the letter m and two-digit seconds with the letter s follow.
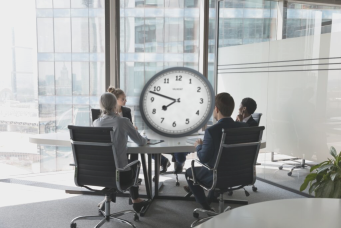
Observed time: 7h48
